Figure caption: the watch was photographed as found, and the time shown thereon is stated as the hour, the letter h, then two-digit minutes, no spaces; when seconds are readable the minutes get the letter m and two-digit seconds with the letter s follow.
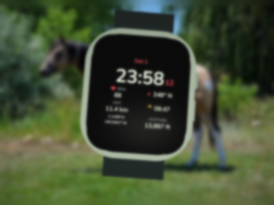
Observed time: 23h58
